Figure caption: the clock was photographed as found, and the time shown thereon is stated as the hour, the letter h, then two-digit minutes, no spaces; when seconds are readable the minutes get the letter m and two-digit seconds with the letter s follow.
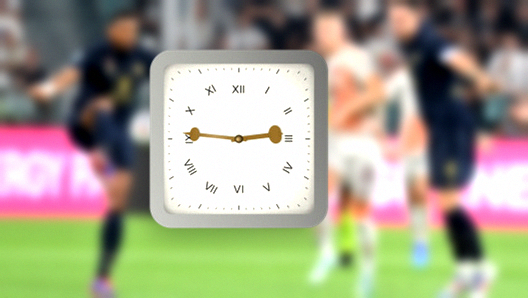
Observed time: 2h46
